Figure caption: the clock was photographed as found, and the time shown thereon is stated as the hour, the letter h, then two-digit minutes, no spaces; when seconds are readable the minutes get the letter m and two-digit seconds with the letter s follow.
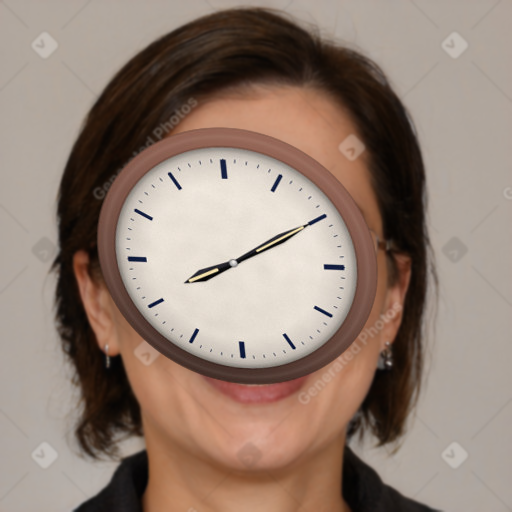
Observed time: 8h10
